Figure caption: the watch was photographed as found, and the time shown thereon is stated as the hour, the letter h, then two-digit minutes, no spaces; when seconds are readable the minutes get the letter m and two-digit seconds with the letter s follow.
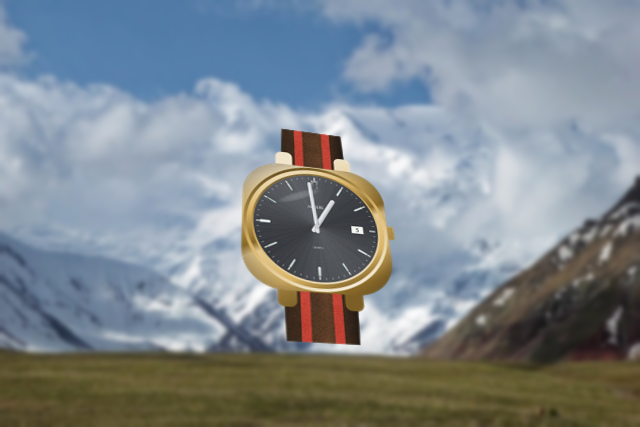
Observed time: 12h59
